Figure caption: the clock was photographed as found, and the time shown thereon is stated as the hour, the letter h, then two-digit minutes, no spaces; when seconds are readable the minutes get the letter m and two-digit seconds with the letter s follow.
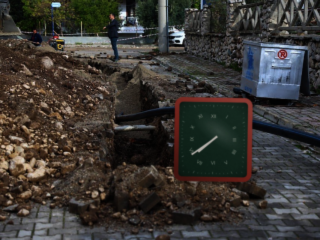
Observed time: 7h39
